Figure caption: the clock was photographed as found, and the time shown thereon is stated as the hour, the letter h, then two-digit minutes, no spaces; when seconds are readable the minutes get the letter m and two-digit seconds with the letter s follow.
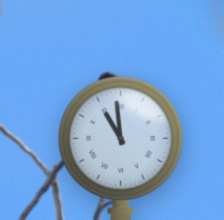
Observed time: 10h59
